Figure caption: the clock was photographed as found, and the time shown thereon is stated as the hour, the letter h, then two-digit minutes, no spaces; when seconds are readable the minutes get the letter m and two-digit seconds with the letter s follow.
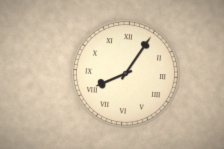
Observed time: 8h05
